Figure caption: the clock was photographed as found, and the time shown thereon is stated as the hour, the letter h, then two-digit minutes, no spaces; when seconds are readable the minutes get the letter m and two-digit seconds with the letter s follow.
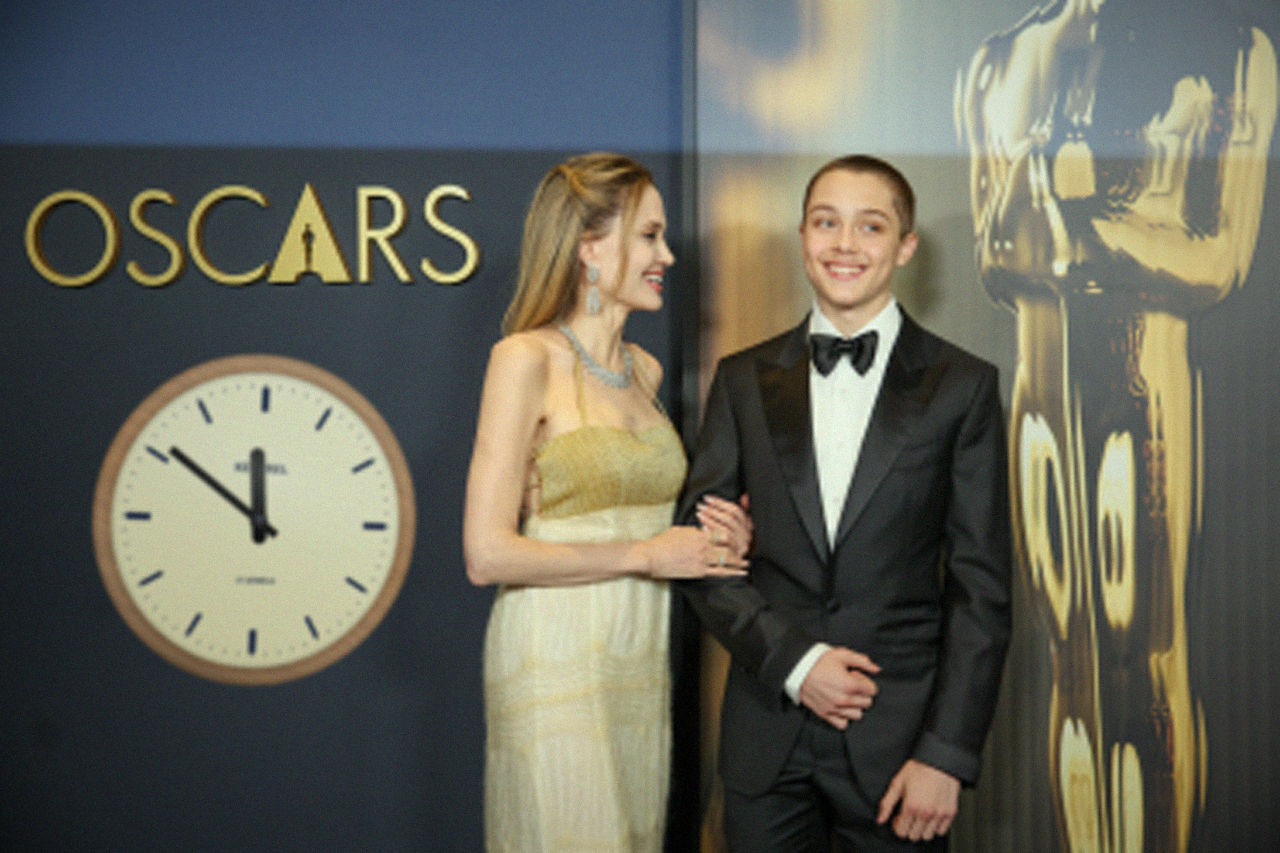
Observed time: 11h51
